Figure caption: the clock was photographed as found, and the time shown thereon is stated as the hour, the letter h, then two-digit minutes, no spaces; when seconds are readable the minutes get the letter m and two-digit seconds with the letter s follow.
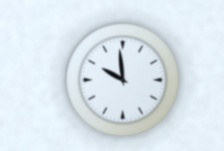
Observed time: 9h59
